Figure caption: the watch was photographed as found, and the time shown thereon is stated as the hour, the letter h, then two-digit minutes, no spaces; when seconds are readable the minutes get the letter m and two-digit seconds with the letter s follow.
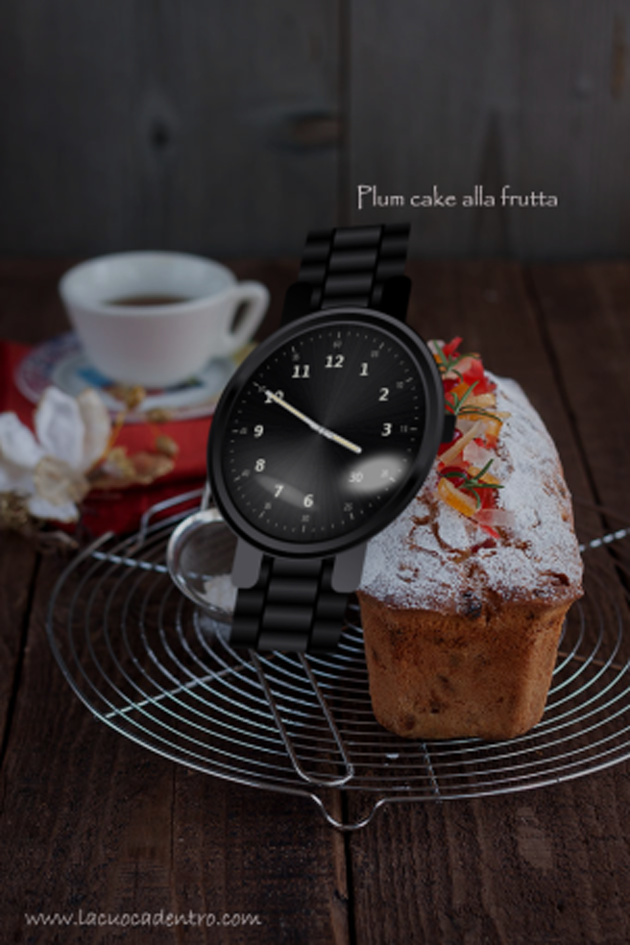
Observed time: 3h50
